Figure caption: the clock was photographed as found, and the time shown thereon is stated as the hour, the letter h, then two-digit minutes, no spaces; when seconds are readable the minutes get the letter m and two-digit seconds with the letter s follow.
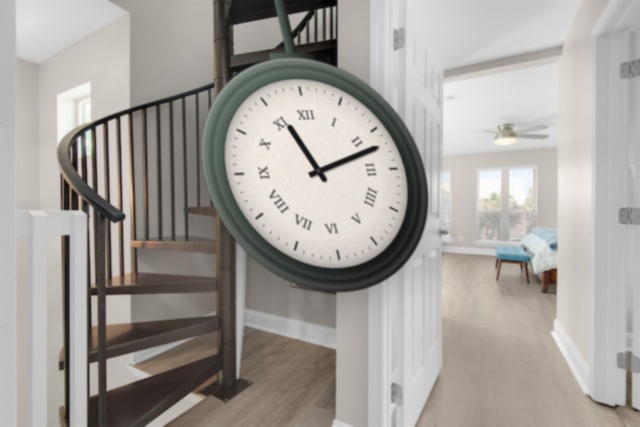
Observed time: 11h12
